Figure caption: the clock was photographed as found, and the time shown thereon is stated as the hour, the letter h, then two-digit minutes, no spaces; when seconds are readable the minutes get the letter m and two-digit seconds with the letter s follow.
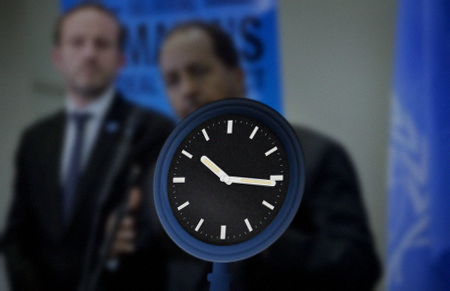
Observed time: 10h16
